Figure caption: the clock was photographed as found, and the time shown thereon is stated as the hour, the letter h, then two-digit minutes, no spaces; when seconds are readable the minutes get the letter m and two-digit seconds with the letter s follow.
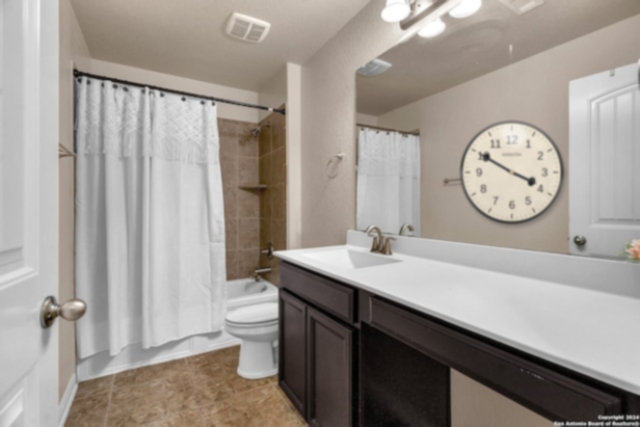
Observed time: 3h50
